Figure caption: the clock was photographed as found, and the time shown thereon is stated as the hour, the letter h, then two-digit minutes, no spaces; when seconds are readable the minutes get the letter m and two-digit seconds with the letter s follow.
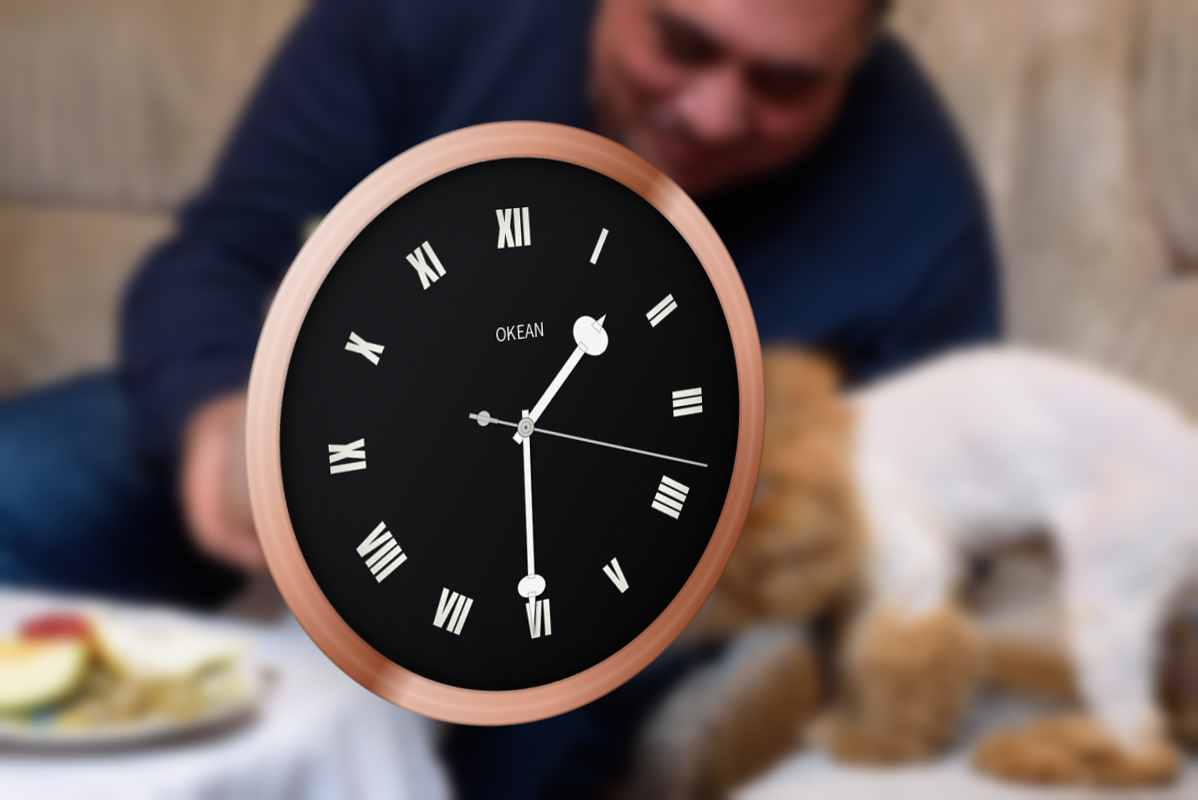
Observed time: 1h30m18s
